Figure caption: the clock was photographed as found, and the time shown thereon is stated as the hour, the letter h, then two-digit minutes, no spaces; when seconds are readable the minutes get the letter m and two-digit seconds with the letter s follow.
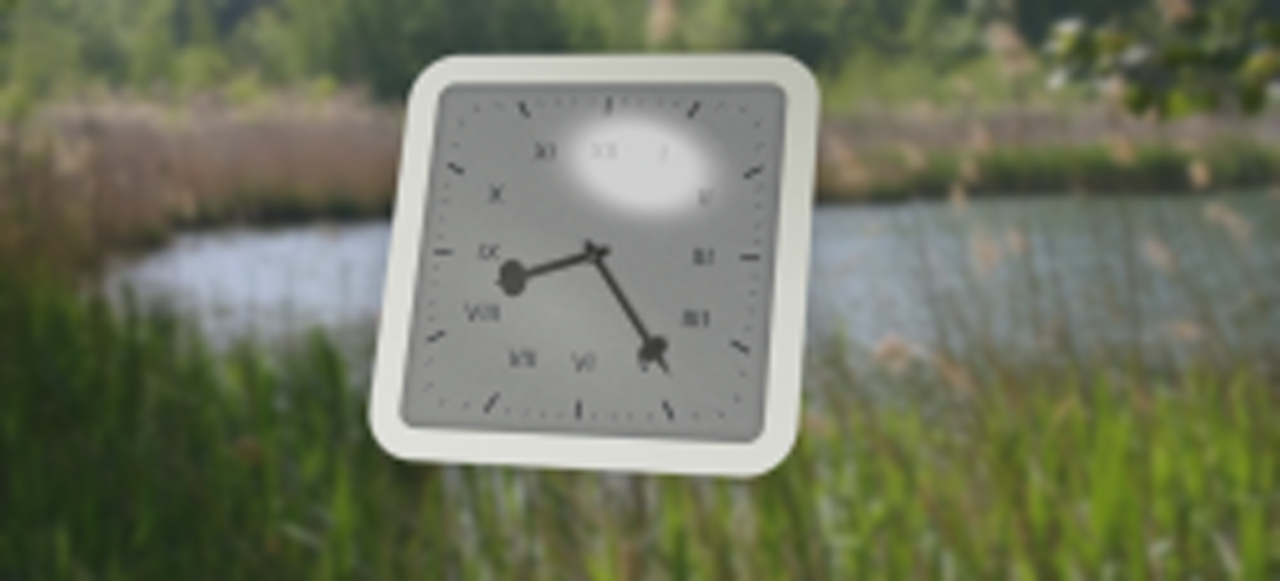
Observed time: 8h24
